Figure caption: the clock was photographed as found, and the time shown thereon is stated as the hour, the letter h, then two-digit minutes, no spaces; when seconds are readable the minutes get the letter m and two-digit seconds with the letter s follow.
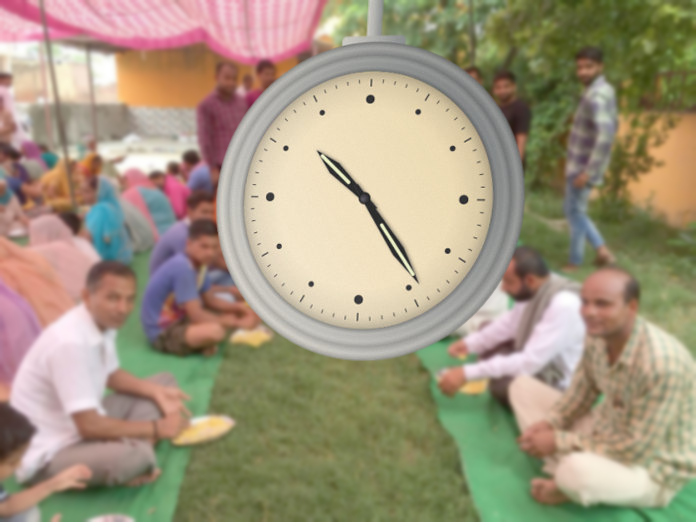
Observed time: 10h24
